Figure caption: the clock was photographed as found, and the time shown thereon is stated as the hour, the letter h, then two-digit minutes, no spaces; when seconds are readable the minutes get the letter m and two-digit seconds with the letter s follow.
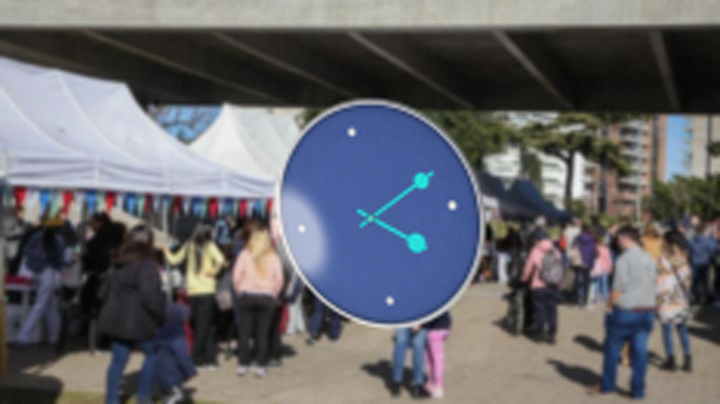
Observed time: 4h11
